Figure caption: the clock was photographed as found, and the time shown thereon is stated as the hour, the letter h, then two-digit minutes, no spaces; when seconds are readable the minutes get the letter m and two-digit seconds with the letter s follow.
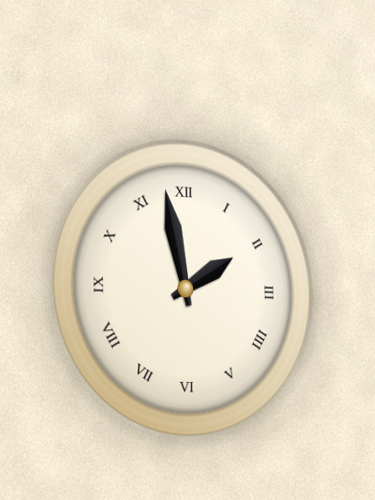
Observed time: 1h58
